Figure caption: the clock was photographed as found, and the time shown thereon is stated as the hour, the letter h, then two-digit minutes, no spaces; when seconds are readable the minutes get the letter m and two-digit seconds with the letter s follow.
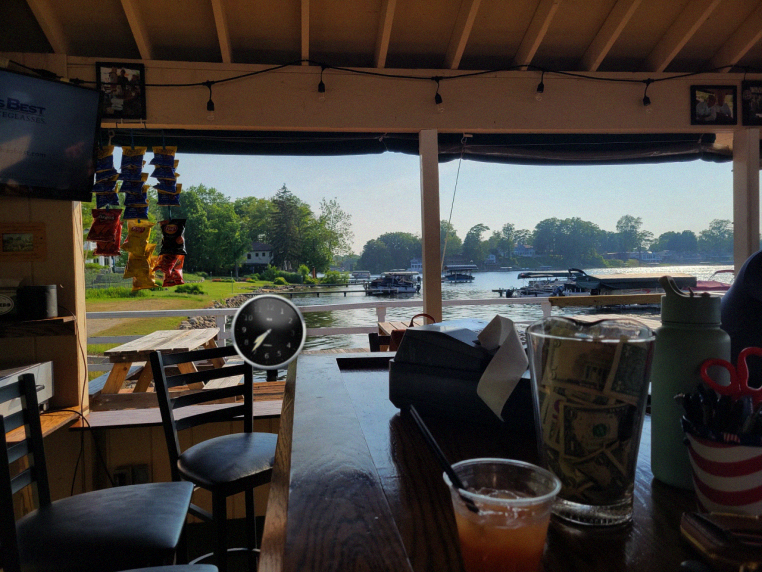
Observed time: 7h36
